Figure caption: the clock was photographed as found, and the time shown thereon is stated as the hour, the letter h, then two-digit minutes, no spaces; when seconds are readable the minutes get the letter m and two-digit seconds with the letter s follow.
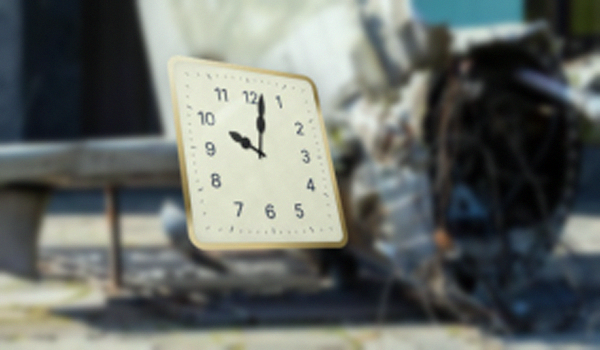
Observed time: 10h02
